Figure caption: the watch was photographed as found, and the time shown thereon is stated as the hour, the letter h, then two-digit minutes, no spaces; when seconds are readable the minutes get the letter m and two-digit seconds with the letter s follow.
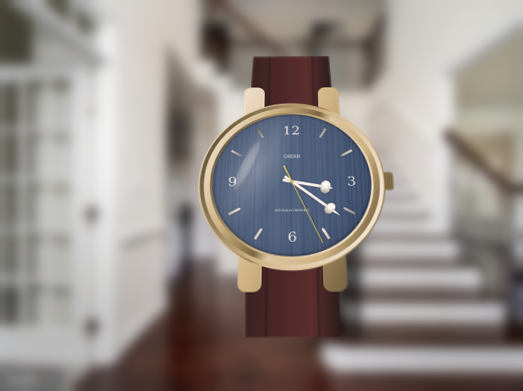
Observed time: 3h21m26s
